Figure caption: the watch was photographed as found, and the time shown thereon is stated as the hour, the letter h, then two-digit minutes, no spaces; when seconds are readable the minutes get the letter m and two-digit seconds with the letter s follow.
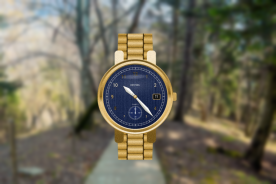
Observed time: 10h23
